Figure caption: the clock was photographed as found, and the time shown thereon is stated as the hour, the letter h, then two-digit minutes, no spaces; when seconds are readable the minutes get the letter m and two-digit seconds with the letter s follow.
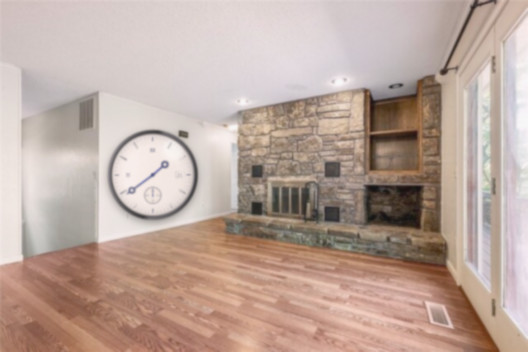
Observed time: 1h39
